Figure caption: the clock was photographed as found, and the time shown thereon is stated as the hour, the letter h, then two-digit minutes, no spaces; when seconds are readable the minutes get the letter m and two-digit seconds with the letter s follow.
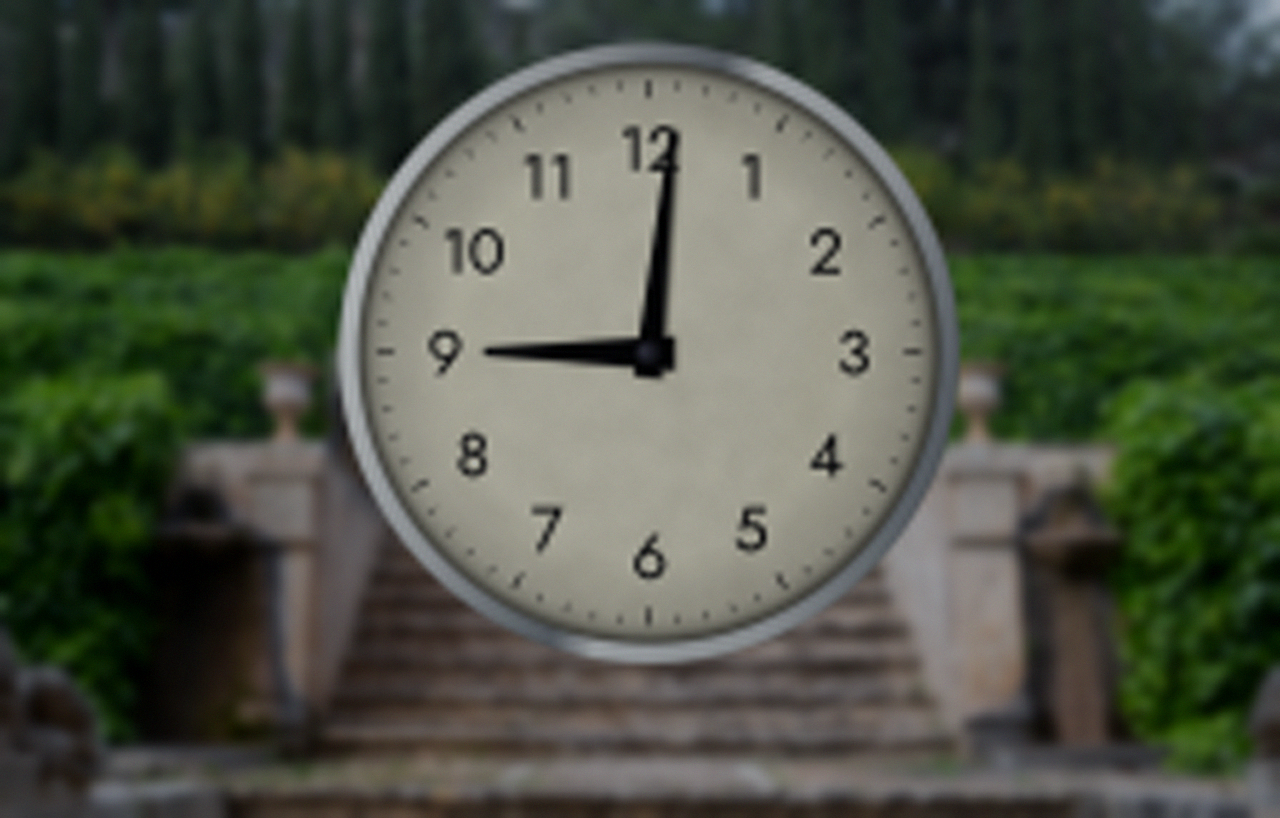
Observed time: 9h01
